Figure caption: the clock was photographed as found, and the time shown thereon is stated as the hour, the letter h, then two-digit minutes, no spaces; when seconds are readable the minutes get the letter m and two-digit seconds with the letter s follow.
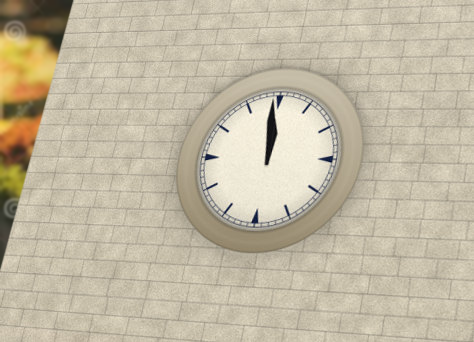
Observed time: 11h59
